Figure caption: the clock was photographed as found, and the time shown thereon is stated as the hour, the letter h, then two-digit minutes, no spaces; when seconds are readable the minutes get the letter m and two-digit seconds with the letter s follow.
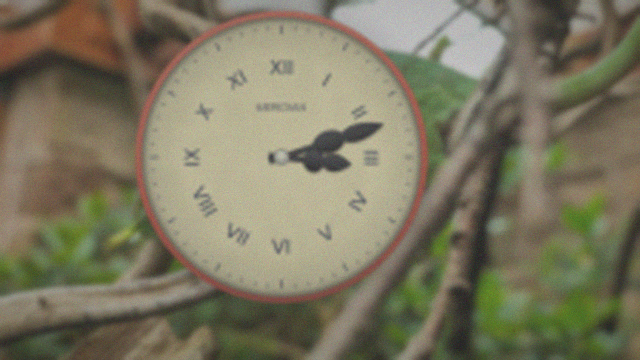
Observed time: 3h12
